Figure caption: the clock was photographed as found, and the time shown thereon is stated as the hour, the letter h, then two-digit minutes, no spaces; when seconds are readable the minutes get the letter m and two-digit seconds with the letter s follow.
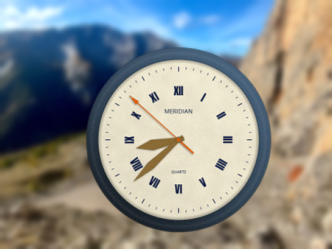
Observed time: 8h37m52s
